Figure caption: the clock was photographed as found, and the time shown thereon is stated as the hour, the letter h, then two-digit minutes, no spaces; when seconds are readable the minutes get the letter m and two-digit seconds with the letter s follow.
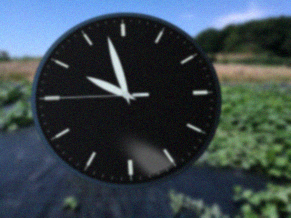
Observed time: 9h57m45s
